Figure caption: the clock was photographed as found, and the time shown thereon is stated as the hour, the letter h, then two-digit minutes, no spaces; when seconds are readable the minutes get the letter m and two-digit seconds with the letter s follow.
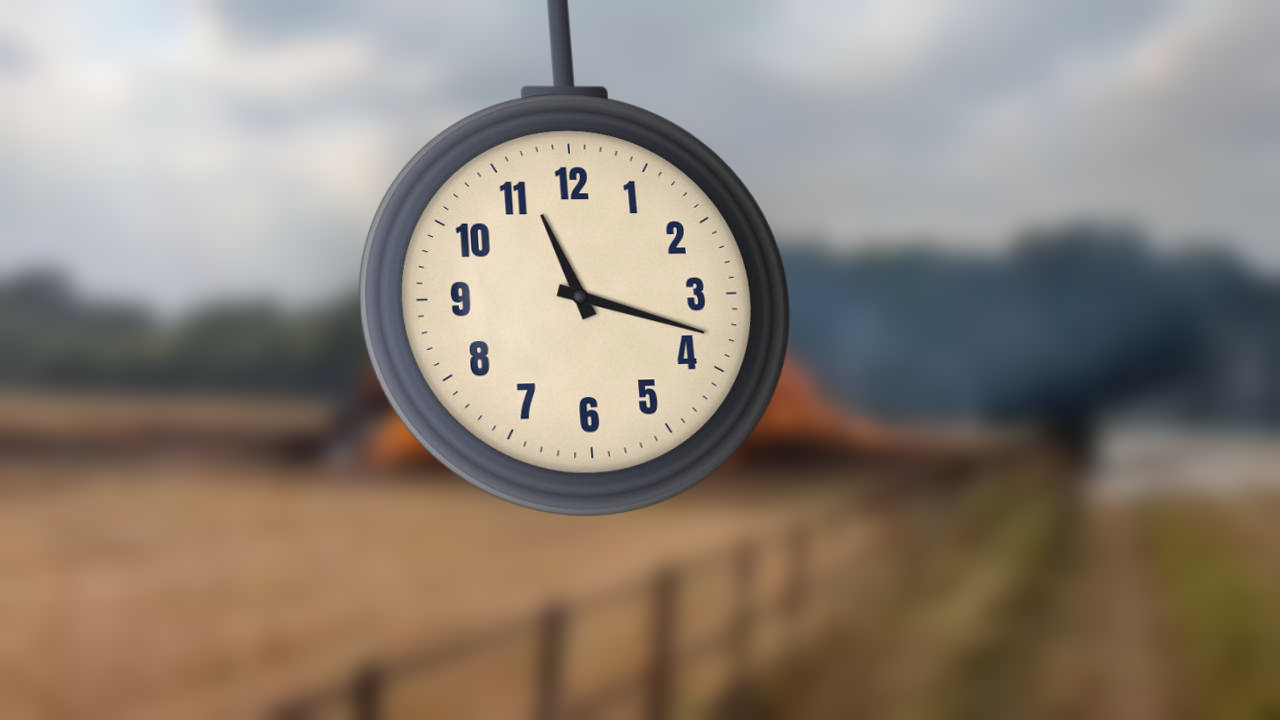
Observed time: 11h18
